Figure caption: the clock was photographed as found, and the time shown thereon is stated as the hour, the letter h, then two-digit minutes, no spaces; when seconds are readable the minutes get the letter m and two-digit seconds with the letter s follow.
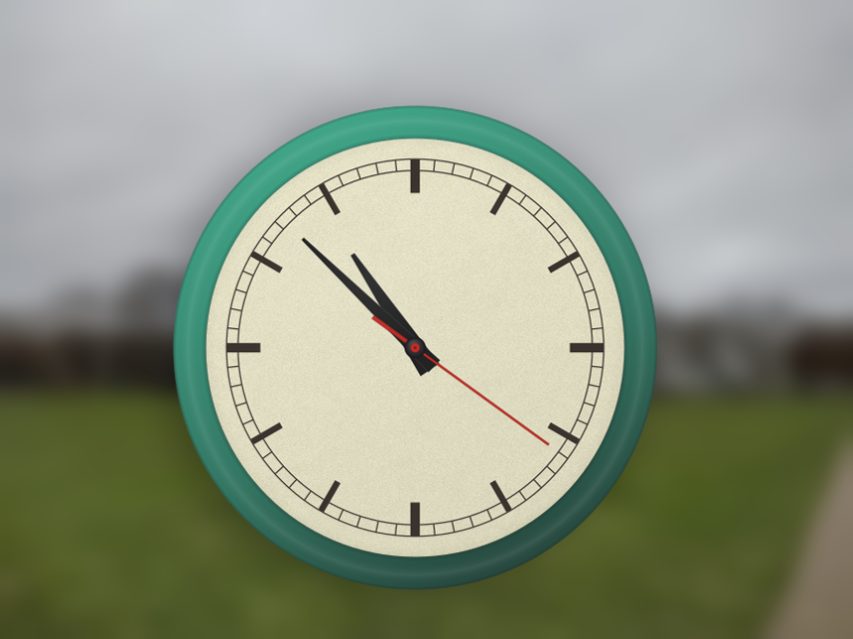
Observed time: 10h52m21s
